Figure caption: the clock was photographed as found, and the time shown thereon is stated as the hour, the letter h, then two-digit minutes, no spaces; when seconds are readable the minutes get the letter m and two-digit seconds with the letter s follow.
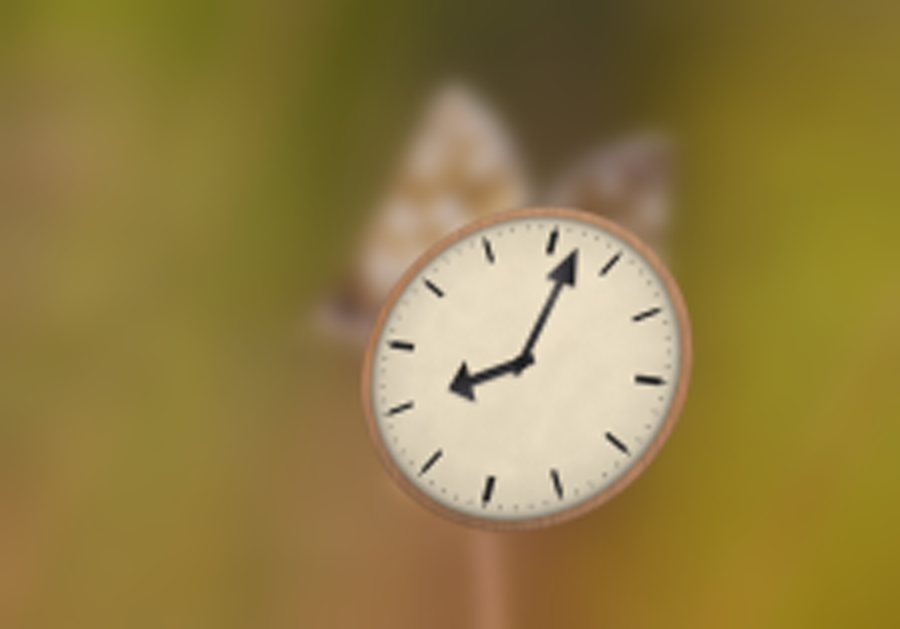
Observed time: 8h02
